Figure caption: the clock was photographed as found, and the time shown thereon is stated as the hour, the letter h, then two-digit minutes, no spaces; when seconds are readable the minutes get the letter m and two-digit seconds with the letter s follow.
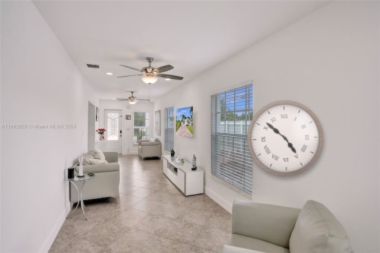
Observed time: 4h52
